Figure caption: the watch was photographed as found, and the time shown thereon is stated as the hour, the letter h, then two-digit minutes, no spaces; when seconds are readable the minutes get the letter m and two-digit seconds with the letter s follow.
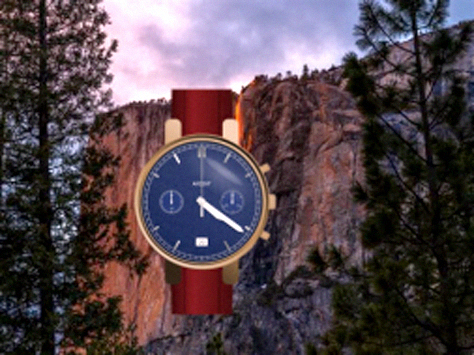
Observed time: 4h21
